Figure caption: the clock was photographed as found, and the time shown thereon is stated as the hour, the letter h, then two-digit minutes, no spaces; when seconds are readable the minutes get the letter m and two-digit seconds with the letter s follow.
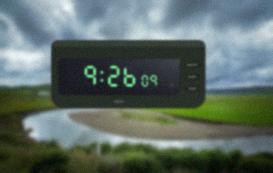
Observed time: 9h26m09s
